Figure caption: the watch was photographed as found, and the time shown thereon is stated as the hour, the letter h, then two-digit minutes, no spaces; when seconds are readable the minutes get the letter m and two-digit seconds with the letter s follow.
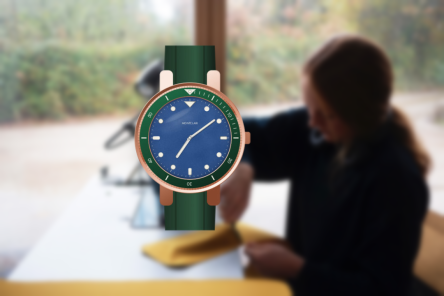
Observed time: 7h09
